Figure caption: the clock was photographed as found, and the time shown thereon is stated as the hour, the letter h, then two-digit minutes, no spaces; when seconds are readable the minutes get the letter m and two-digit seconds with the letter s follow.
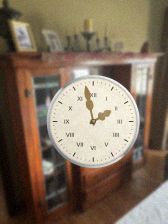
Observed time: 1h58
